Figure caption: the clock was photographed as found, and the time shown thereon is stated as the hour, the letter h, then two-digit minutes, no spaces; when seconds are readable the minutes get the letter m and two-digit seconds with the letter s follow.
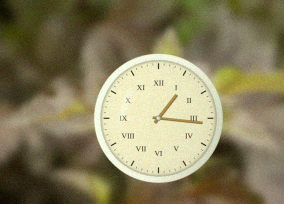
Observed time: 1h16
